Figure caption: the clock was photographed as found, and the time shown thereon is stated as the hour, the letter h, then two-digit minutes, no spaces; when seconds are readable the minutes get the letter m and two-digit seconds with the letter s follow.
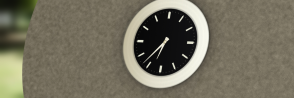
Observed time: 6h37
